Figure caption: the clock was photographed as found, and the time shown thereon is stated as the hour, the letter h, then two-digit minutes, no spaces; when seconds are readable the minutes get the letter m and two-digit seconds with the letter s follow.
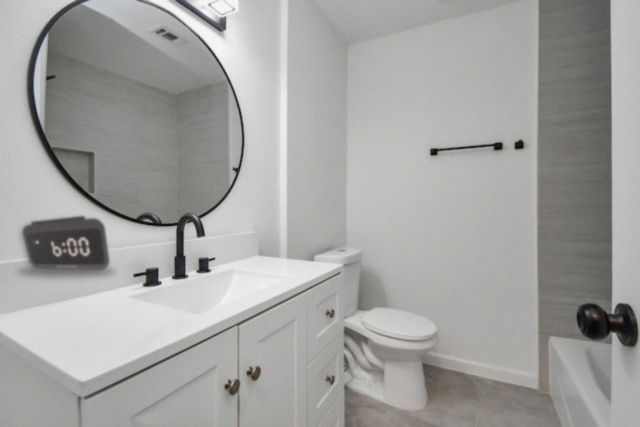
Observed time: 6h00
